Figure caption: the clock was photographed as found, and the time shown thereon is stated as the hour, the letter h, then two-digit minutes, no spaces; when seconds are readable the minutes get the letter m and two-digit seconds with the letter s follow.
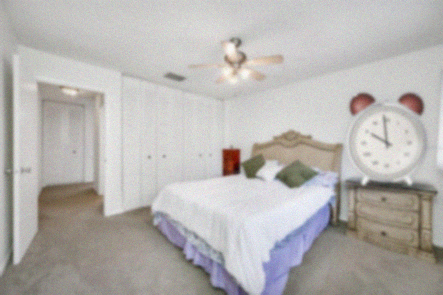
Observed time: 9h59
